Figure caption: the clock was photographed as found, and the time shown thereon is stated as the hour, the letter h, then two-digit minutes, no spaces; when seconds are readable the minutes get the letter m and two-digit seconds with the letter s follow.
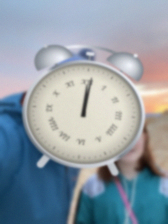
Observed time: 12h01
